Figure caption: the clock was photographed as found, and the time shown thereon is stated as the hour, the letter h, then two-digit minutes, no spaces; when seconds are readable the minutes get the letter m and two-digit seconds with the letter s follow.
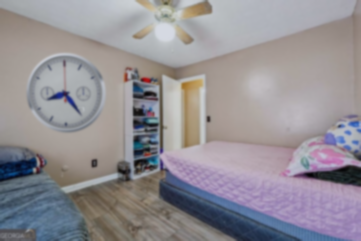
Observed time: 8h24
